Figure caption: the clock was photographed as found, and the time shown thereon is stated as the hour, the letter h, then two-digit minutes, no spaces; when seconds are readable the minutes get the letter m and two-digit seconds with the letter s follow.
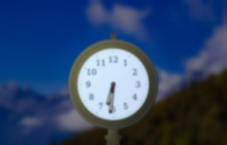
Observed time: 6h31
